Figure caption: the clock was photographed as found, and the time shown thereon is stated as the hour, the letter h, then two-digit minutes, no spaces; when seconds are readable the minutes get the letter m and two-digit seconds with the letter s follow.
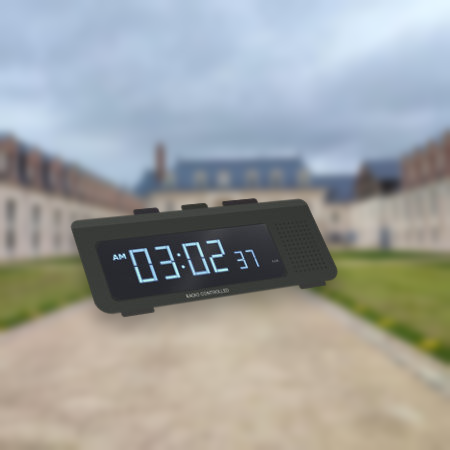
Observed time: 3h02m37s
